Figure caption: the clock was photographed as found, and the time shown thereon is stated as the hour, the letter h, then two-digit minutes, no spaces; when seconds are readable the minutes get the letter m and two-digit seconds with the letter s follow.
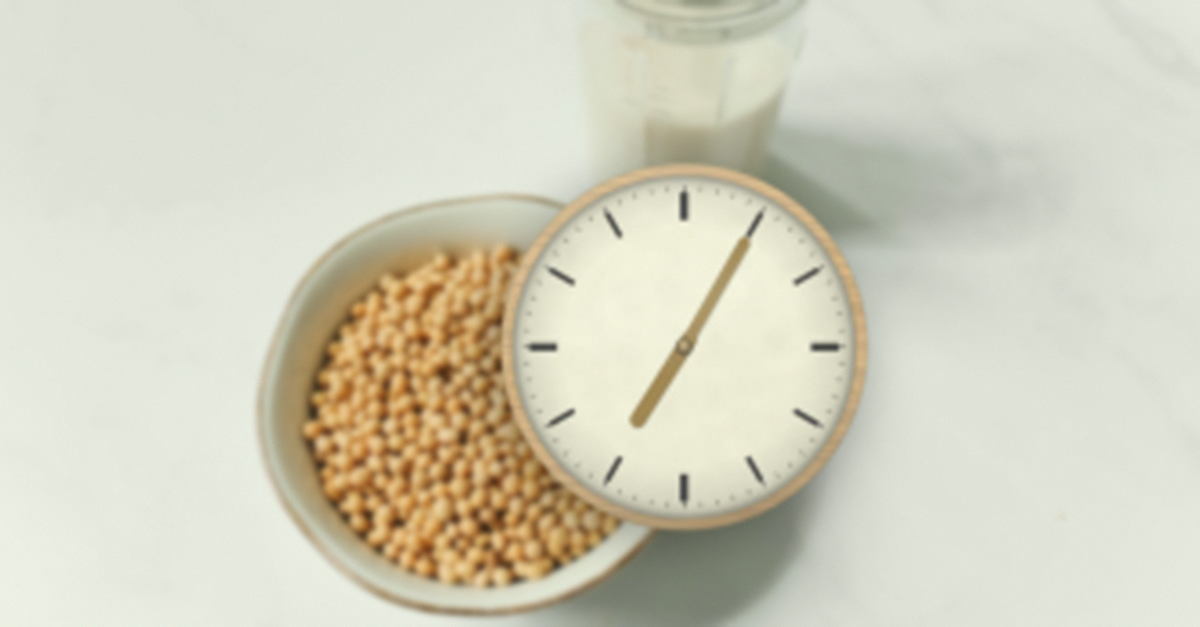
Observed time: 7h05
